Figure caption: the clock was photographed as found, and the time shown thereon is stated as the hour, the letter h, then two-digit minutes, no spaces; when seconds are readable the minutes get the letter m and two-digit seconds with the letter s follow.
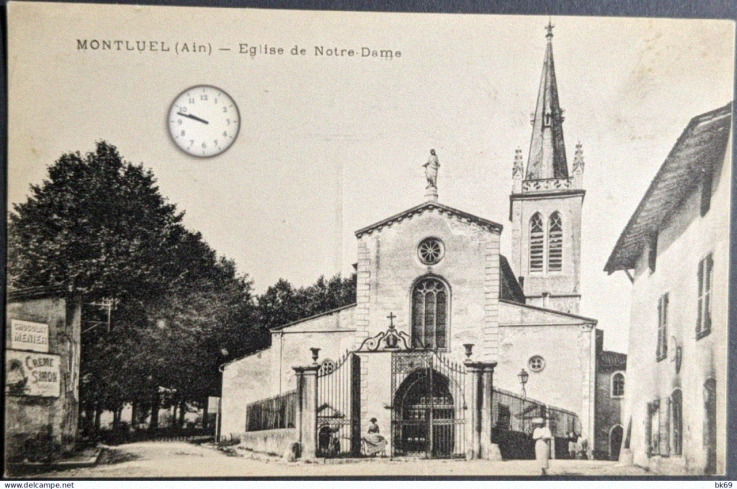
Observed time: 9h48
